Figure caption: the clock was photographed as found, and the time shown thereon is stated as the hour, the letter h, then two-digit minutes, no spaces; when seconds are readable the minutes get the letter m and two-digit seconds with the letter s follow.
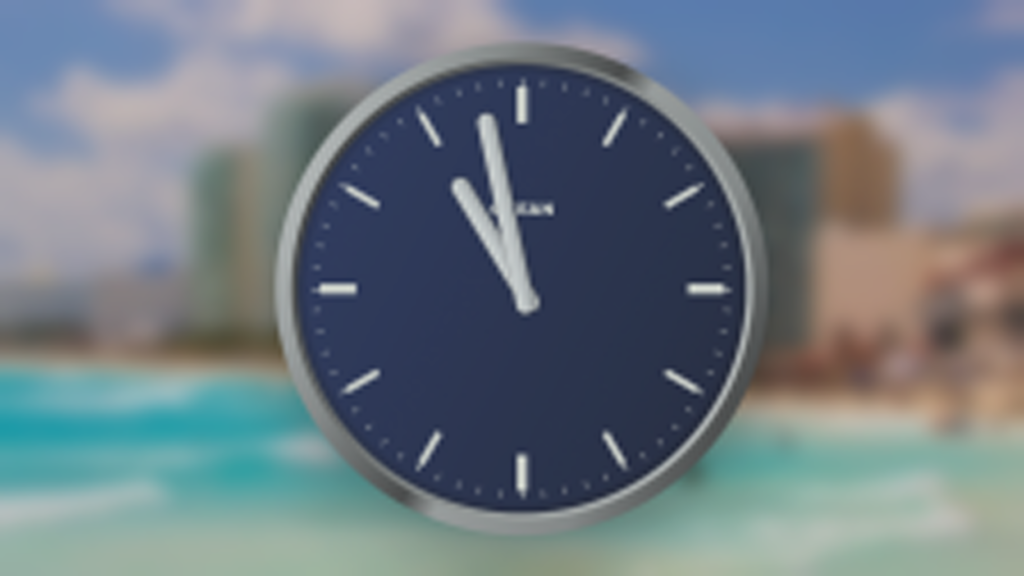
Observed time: 10h58
